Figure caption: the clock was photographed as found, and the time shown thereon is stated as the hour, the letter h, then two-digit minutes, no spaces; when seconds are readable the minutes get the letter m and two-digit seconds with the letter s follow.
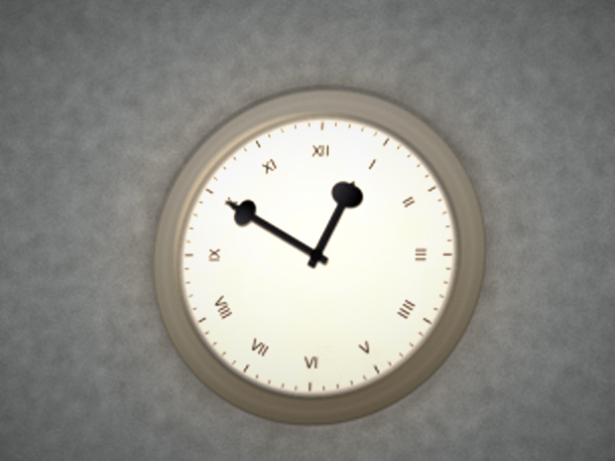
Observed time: 12h50
